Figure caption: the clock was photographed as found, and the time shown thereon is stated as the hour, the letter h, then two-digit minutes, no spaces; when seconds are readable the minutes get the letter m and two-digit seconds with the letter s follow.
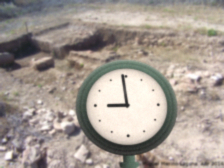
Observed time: 8h59
